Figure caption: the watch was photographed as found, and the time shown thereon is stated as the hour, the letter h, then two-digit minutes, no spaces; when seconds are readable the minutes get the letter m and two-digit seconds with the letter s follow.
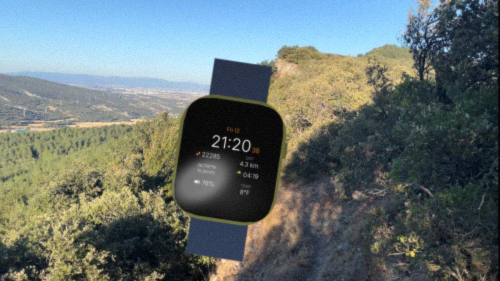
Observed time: 21h20
